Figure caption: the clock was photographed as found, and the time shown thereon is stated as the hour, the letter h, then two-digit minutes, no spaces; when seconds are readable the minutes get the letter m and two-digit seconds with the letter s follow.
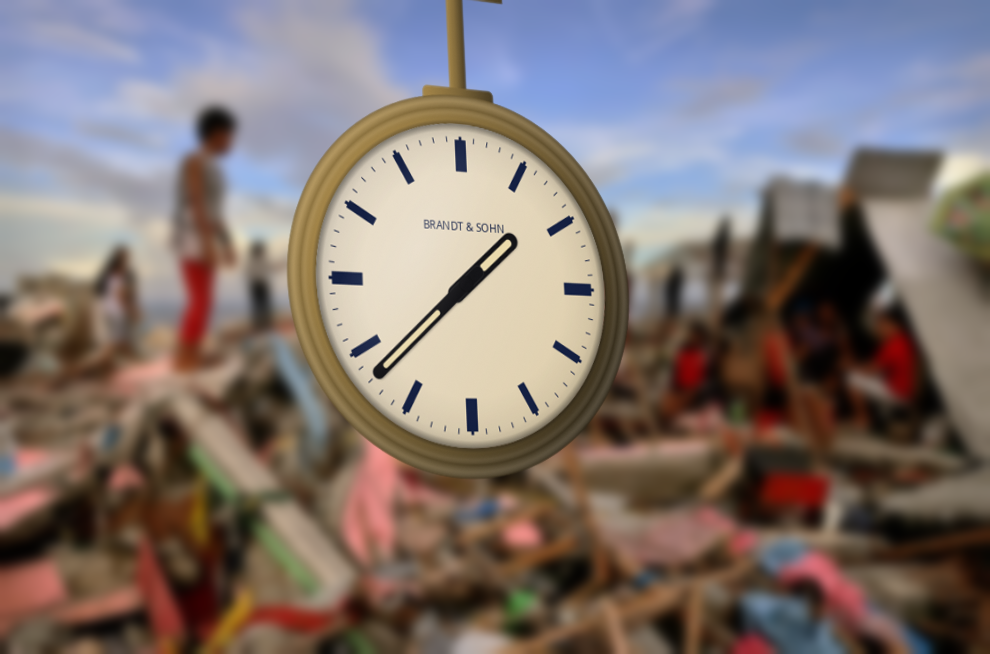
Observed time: 1h38
